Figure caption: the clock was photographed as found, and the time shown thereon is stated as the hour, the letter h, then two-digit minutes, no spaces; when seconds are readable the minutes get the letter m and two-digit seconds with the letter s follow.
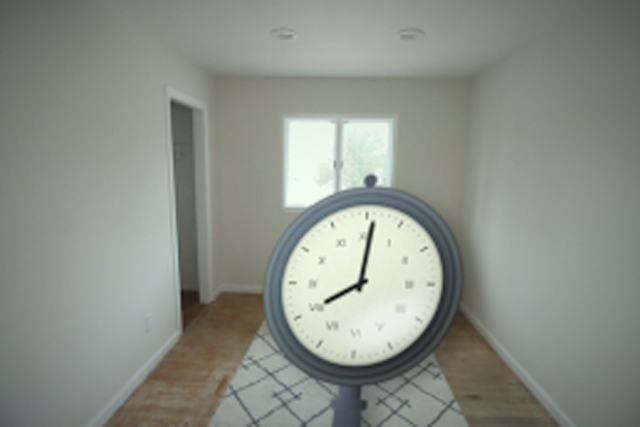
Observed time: 8h01
